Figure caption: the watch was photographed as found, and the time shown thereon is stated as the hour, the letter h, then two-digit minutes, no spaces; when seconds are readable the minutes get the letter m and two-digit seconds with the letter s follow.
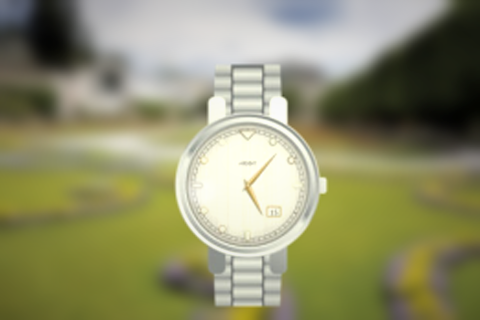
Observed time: 5h07
